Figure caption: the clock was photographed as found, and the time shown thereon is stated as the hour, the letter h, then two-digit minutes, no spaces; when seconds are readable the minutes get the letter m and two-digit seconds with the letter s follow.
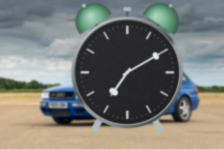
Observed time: 7h10
